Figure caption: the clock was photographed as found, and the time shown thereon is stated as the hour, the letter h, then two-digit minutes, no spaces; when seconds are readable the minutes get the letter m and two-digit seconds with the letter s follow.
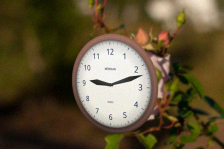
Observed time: 9h12
